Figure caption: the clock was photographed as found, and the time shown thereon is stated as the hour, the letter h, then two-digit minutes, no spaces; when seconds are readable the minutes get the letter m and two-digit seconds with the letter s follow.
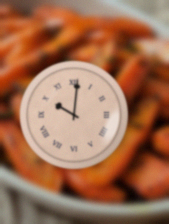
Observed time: 10h01
